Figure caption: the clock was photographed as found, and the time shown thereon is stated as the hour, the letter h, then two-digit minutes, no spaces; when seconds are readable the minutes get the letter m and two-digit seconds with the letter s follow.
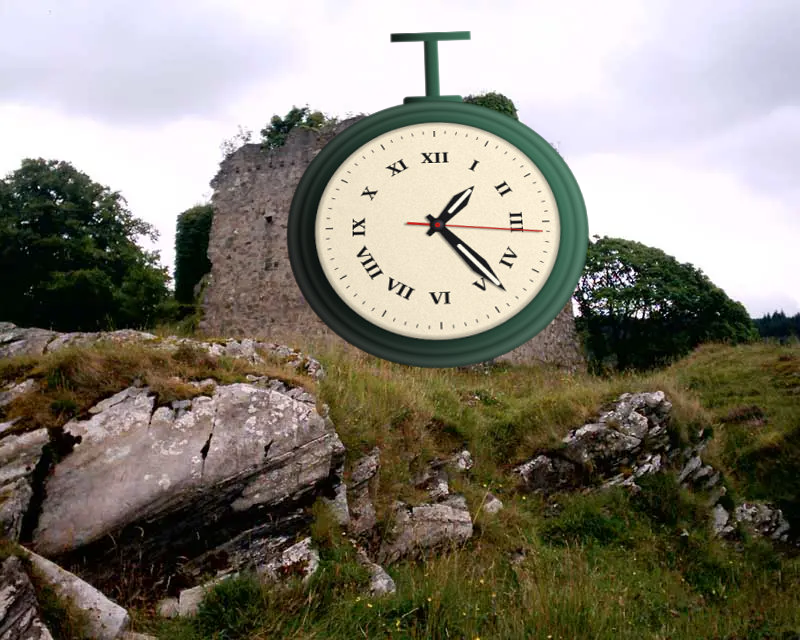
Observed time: 1h23m16s
